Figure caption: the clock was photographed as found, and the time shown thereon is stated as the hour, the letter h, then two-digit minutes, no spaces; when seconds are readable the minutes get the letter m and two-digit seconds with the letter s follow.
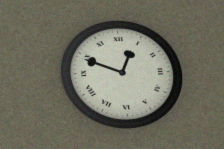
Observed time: 12h49
